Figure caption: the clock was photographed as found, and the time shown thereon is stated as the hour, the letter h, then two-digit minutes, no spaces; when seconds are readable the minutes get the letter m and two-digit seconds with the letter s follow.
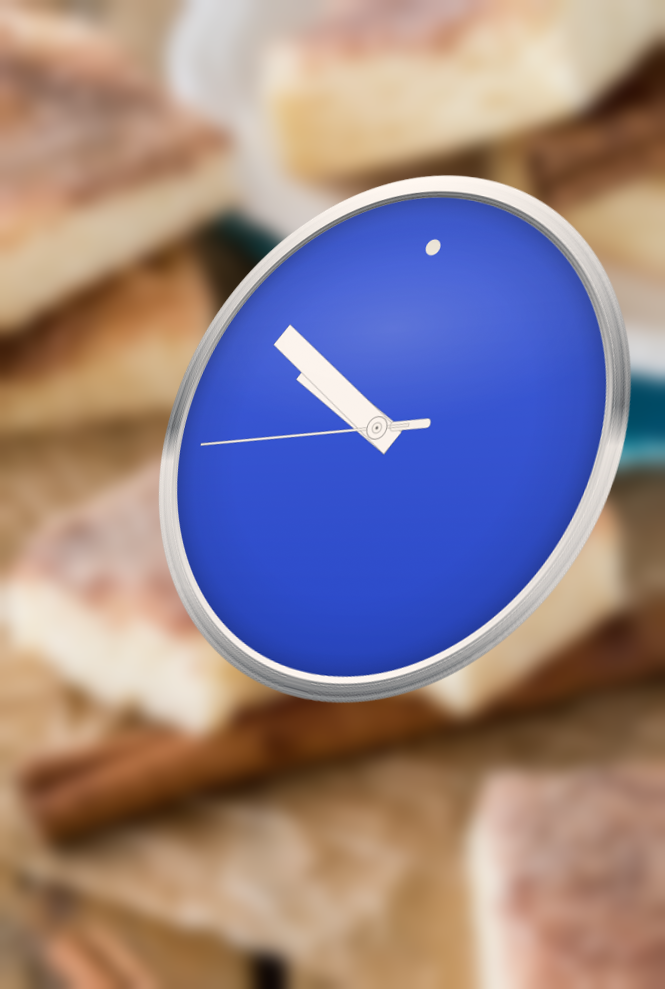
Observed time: 9h49m43s
